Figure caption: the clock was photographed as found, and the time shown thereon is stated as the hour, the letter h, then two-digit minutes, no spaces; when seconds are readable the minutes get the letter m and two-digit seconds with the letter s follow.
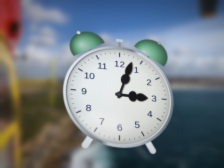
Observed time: 3h03
